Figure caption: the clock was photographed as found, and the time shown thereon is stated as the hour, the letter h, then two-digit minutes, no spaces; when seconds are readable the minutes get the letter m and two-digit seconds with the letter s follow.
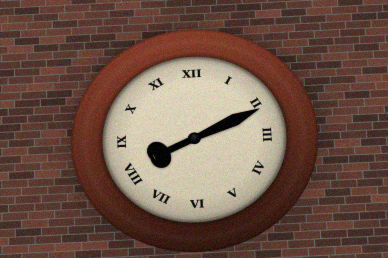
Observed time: 8h11
